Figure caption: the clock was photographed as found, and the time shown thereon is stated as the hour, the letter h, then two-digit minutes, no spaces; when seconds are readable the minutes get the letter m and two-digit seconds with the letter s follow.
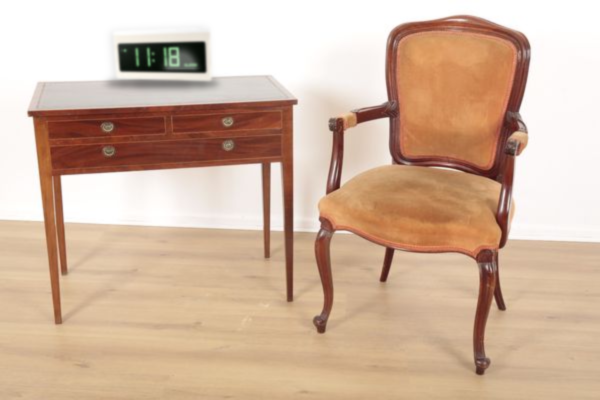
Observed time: 11h18
